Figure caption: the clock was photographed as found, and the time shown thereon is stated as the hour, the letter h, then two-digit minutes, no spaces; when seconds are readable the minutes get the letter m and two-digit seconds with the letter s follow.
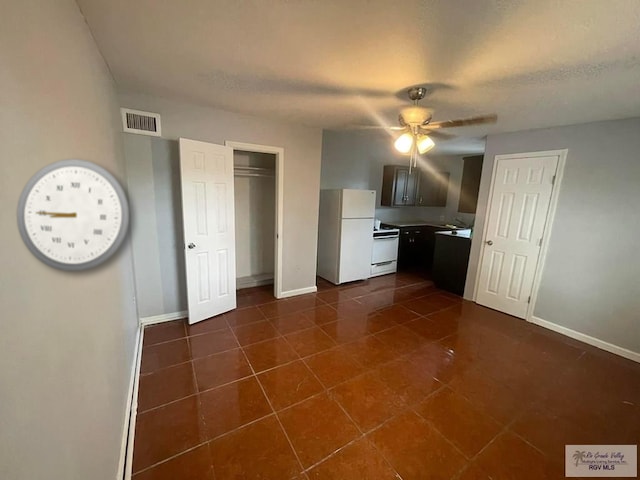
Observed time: 8h45
